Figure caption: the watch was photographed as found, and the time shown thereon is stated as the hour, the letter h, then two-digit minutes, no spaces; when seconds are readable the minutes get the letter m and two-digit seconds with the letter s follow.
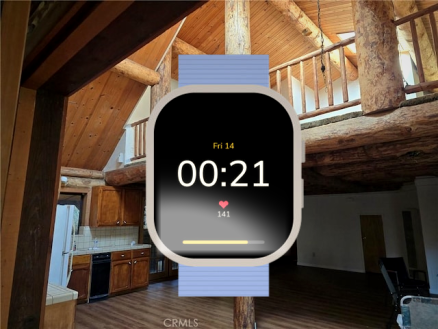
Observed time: 0h21
